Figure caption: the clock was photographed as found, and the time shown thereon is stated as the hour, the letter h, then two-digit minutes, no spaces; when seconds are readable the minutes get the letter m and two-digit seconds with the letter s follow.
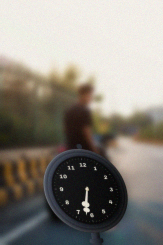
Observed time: 6h32
